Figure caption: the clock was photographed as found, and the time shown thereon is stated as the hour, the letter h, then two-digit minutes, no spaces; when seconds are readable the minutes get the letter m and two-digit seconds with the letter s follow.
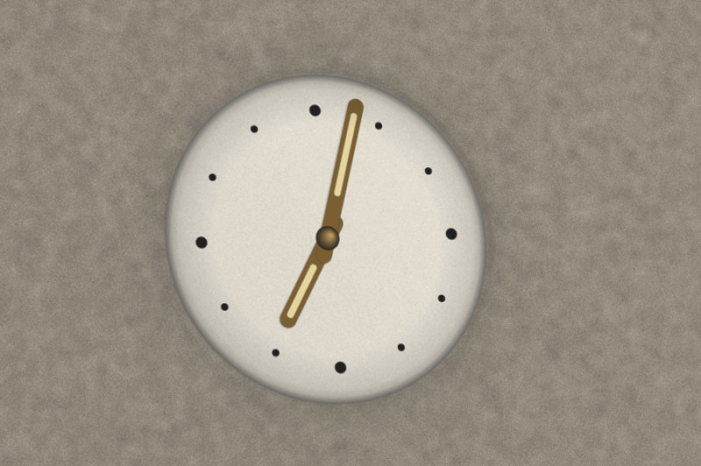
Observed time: 7h03
